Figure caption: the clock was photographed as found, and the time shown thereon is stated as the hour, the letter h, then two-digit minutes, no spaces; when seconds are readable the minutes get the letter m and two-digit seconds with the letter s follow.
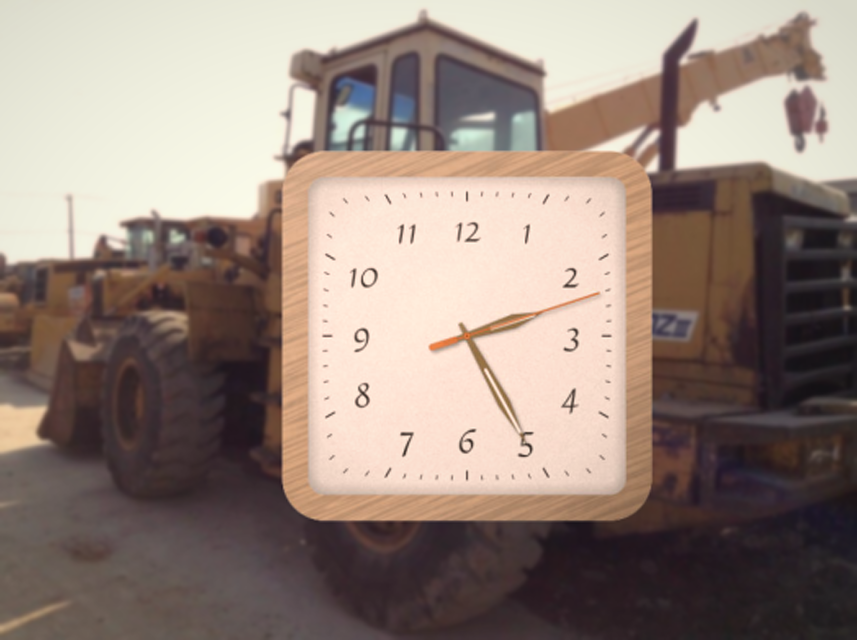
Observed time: 2h25m12s
